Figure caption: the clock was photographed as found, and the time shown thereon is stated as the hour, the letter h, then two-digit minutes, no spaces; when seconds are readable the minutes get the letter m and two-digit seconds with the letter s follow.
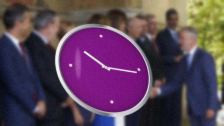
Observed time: 10h16
